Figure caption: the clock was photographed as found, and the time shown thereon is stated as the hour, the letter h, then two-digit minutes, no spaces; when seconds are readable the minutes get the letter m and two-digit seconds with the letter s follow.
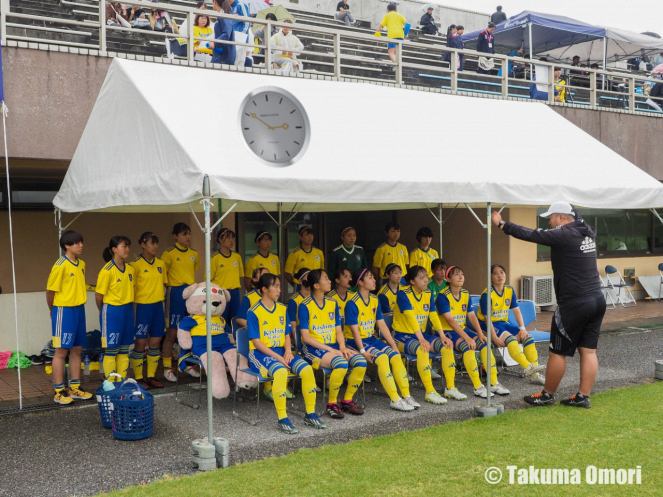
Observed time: 2h51
